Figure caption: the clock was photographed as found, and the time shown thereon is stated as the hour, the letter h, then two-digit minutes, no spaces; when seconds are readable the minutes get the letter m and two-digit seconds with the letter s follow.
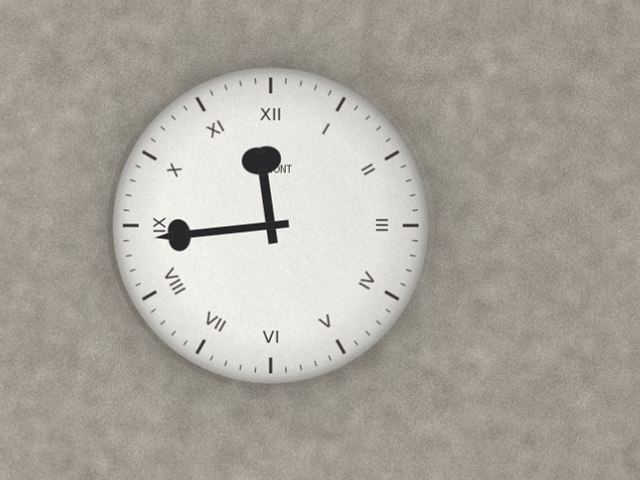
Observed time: 11h44
